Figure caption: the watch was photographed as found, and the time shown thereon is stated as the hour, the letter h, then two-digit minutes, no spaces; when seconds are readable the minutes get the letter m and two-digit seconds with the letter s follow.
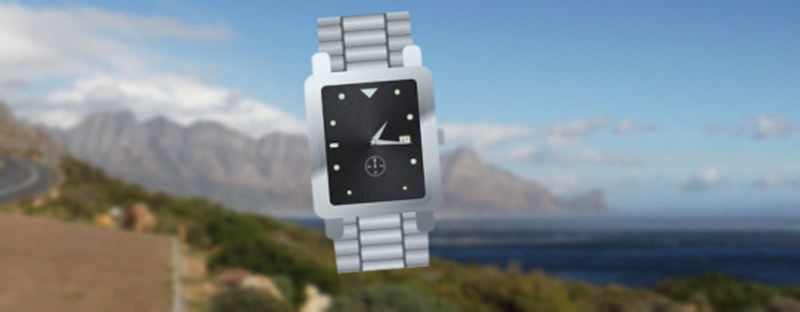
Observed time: 1h16
